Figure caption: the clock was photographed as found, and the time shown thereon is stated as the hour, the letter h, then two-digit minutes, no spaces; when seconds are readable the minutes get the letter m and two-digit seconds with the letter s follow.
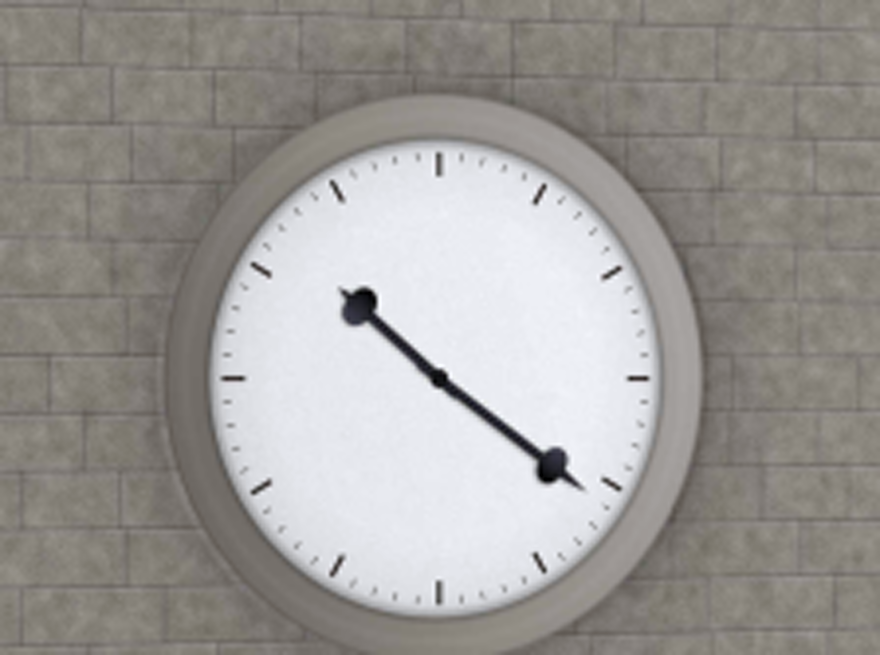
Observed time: 10h21
